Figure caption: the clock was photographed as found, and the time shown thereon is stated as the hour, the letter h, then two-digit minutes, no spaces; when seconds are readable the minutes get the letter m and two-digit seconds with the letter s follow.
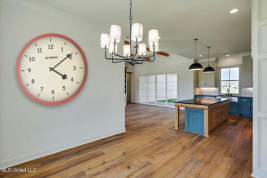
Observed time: 4h09
